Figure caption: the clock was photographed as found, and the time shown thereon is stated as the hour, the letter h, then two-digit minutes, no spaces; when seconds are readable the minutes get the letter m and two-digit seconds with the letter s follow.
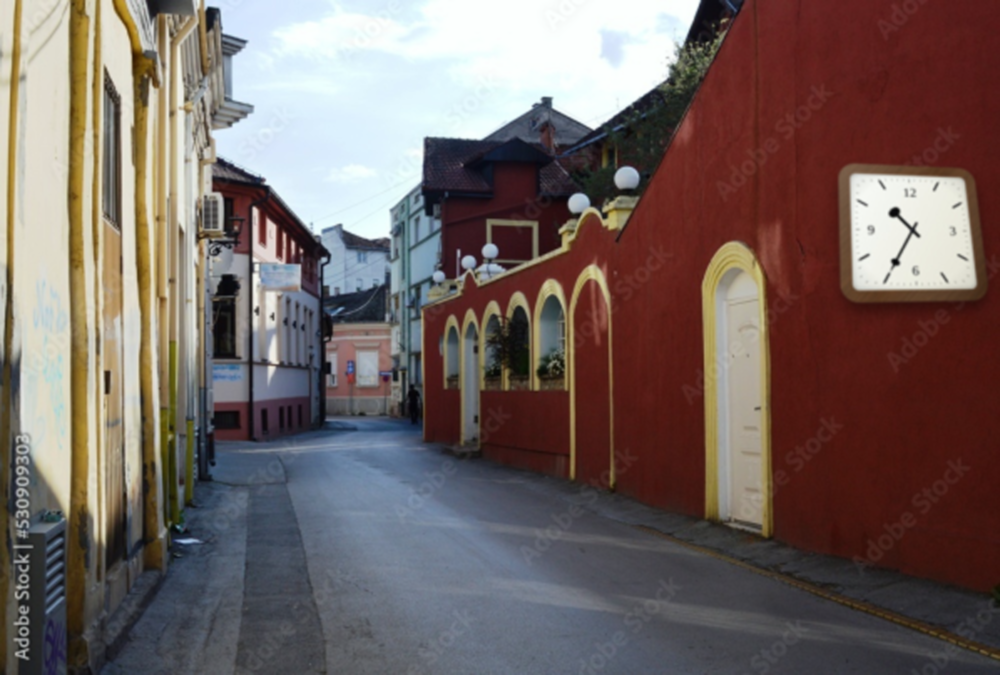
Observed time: 10h35
